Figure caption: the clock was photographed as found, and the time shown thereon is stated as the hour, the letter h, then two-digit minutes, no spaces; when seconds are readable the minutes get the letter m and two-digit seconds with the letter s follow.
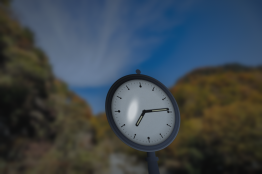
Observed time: 7h14
